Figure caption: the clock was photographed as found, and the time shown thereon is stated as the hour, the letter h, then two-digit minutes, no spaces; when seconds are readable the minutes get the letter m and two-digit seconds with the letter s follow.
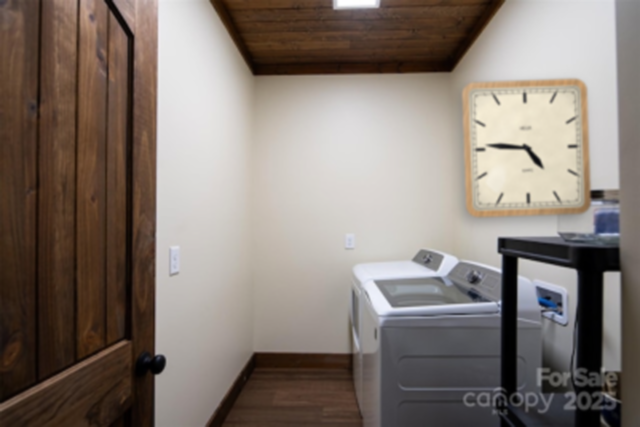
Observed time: 4h46
